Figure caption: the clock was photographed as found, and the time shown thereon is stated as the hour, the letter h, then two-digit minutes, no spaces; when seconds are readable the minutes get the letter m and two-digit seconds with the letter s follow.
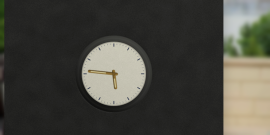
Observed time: 5h46
